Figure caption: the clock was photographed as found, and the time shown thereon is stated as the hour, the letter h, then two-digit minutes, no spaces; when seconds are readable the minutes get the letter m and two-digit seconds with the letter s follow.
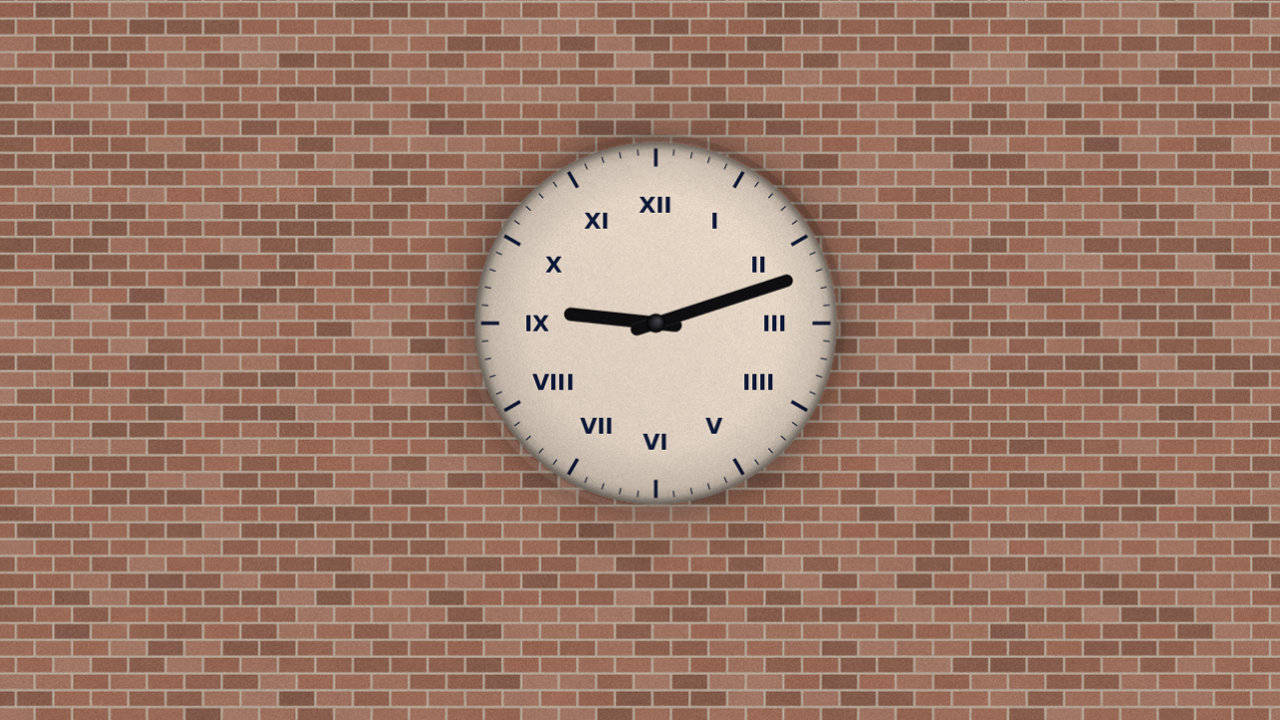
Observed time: 9h12
